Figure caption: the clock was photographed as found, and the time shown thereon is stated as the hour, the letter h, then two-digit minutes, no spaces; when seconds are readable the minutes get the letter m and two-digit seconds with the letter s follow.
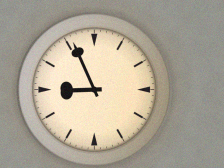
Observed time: 8h56
